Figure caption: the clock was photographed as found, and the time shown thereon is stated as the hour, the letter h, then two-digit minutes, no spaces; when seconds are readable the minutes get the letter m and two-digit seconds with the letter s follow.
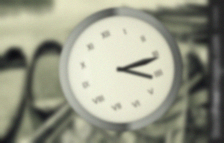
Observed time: 4h16
